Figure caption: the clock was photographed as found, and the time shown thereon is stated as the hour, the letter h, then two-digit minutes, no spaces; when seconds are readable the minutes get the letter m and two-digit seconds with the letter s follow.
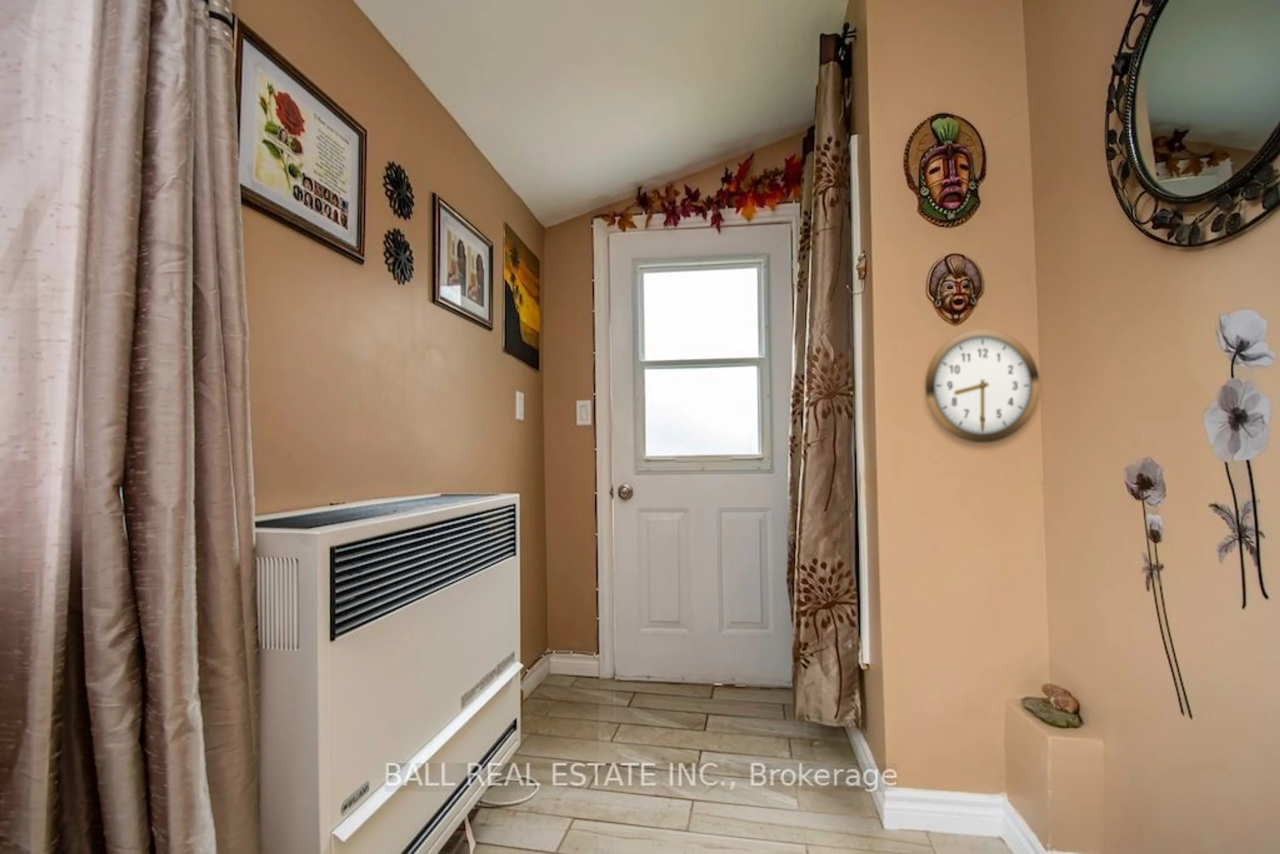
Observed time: 8h30
